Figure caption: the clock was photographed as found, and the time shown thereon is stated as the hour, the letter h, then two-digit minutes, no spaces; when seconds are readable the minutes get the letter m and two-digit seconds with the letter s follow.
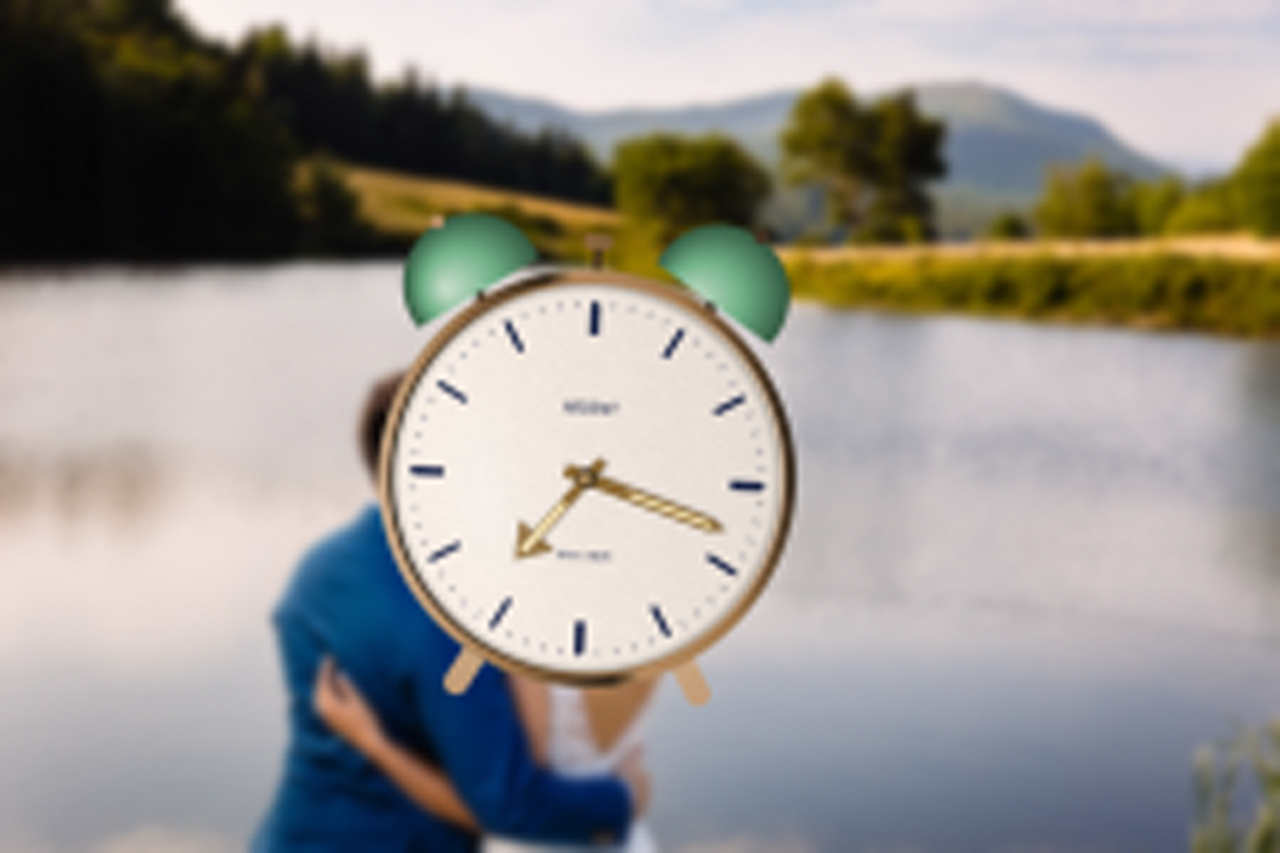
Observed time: 7h18
